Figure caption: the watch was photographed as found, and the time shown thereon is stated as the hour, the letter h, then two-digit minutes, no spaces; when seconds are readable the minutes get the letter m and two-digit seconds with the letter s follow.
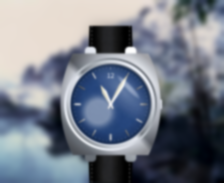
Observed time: 11h05
